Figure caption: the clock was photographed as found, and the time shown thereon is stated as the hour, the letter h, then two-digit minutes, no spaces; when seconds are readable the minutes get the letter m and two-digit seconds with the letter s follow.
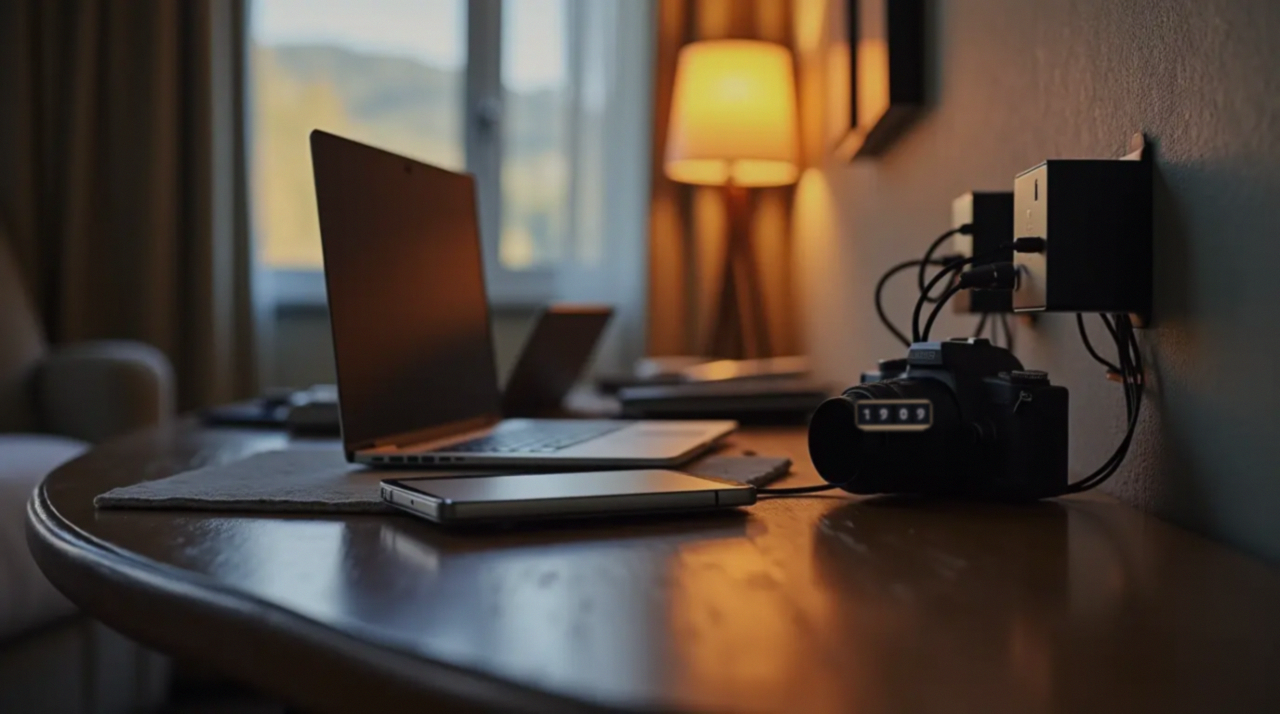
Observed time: 19h09
